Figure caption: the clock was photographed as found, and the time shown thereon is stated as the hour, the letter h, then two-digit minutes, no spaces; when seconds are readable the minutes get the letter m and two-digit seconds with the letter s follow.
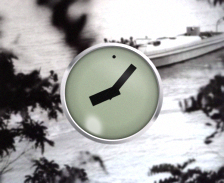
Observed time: 8h06
